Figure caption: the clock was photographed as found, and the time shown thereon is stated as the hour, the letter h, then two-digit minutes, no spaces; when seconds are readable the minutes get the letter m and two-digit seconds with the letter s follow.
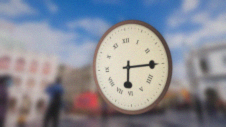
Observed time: 6h15
